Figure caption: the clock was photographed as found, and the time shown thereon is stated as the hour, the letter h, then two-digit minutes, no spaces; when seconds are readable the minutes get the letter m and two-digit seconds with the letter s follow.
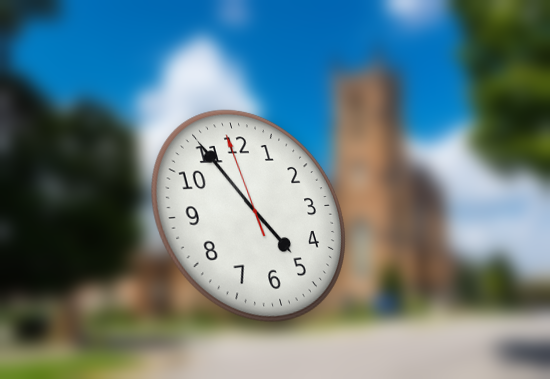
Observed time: 4h54m59s
